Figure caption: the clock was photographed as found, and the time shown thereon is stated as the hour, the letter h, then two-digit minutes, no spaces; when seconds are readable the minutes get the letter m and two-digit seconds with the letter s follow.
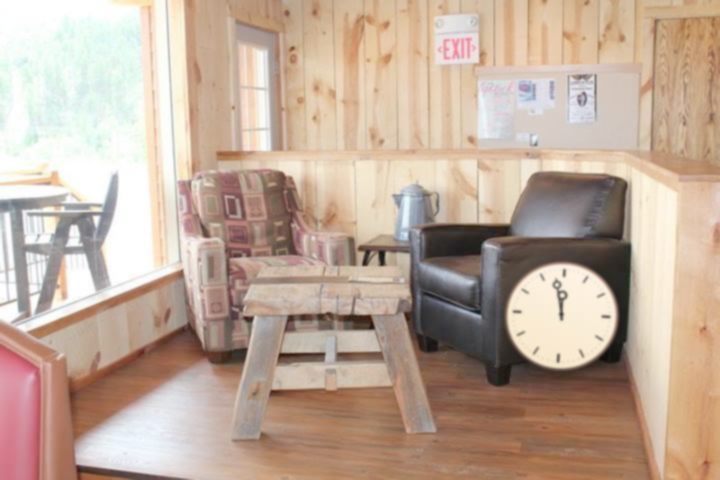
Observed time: 11h58
